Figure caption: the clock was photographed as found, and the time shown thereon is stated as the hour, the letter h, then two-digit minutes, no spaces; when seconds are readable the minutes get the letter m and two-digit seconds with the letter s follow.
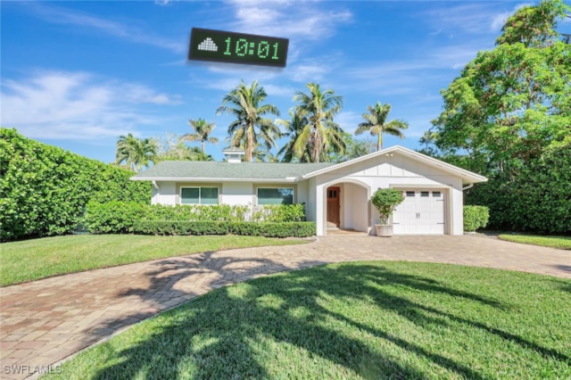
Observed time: 10h01
